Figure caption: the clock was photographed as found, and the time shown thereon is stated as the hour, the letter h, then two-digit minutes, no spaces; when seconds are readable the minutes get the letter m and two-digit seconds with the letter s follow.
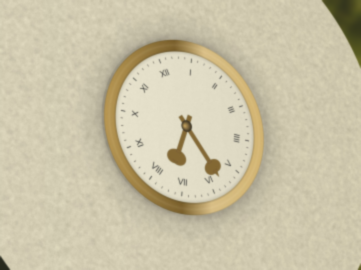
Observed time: 7h28
